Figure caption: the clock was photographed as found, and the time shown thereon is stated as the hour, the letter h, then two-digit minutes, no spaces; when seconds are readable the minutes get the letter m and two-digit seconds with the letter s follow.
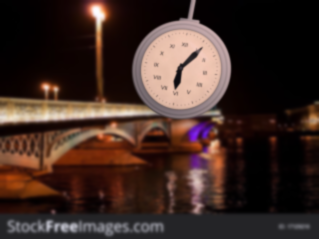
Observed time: 6h06
